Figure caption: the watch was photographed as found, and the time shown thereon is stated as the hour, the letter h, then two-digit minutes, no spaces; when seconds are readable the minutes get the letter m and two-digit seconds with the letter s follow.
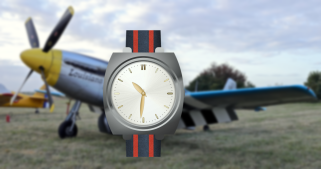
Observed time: 10h31
